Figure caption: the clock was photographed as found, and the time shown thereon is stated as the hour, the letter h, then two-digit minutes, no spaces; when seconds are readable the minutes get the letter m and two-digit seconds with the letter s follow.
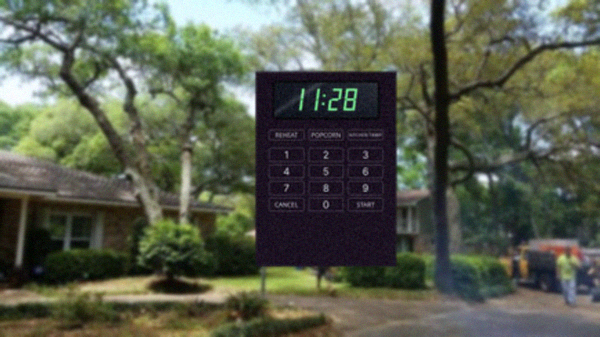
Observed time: 11h28
